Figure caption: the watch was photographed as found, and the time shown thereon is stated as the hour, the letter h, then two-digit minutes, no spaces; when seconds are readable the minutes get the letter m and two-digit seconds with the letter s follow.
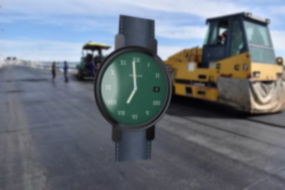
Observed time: 6h59
